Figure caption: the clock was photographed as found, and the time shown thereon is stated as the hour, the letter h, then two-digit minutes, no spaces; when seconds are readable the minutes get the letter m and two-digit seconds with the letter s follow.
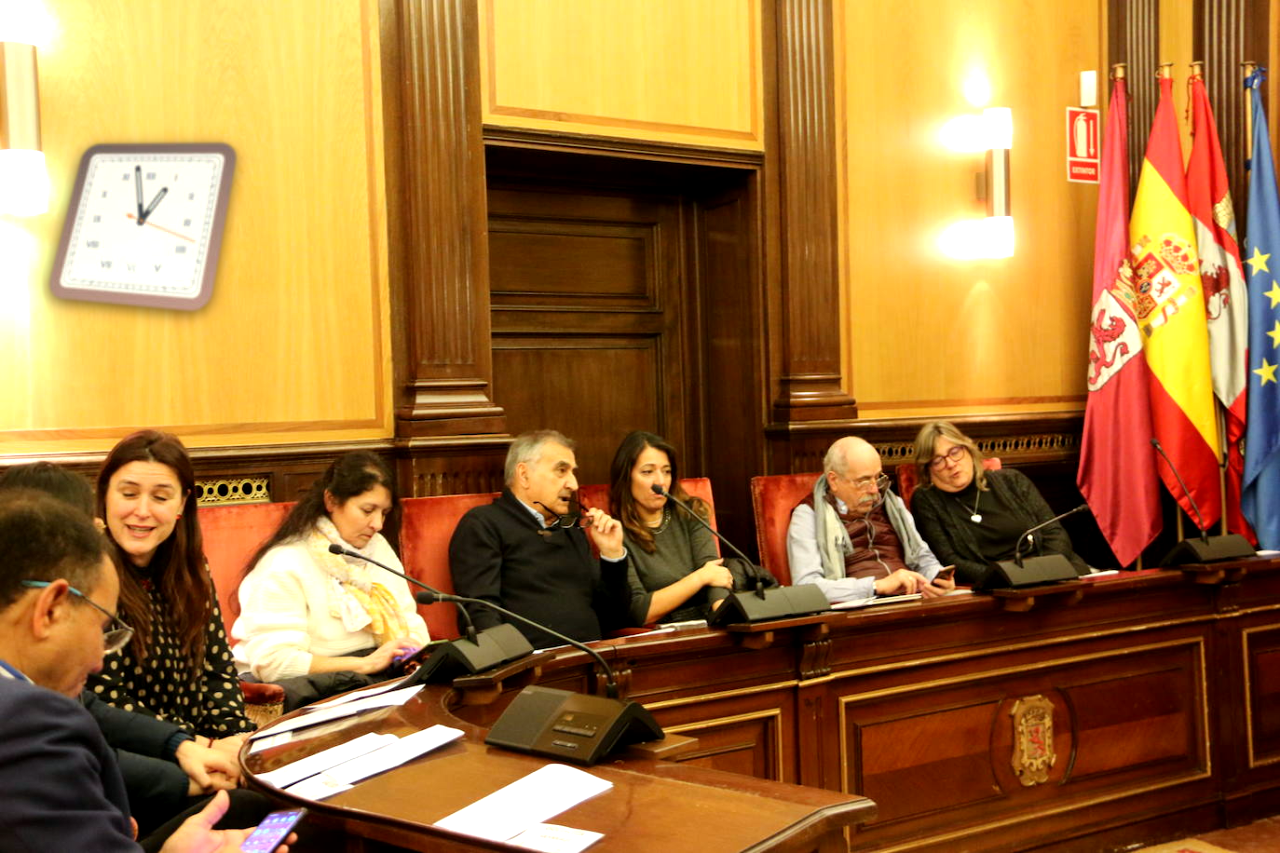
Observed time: 12h57m18s
